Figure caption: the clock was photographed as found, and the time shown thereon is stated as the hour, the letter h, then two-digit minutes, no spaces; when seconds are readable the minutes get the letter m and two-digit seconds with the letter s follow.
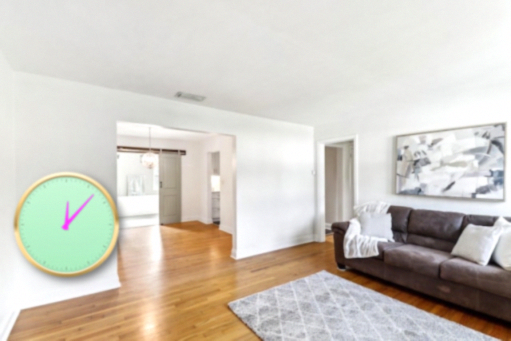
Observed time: 12h07
